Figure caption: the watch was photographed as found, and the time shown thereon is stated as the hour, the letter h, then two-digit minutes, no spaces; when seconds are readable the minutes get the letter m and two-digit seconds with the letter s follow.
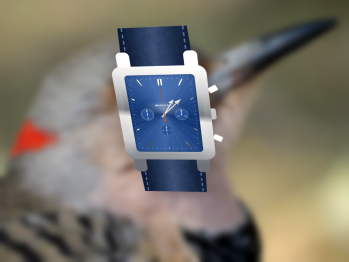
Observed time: 1h08
